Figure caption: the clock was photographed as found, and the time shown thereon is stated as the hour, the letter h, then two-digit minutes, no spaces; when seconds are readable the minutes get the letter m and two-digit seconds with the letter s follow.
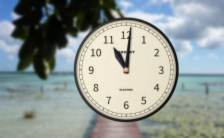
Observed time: 11h01
